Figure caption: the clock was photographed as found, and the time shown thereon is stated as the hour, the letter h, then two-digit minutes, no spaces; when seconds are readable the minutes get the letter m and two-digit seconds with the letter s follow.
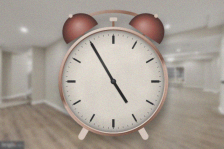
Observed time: 4h55
